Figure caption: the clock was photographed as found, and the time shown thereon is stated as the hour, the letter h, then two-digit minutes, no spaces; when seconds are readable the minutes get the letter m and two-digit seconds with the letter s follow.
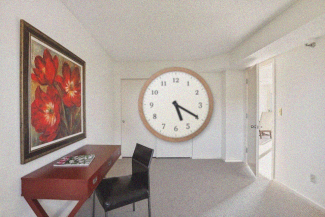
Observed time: 5h20
